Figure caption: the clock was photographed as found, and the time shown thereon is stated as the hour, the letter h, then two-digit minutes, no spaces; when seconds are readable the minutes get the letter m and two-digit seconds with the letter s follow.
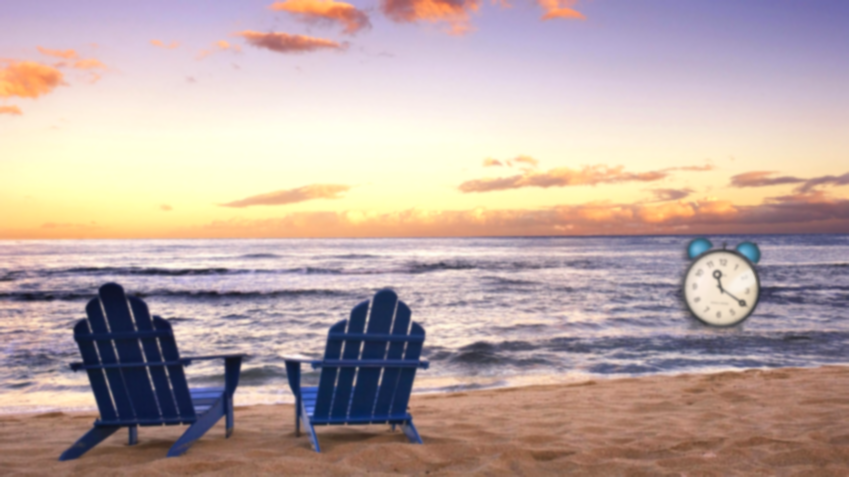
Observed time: 11h20
